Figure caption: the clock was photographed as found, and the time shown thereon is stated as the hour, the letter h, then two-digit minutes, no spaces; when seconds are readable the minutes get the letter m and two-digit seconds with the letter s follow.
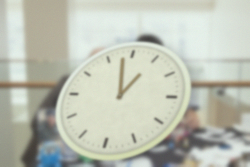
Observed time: 12h58
